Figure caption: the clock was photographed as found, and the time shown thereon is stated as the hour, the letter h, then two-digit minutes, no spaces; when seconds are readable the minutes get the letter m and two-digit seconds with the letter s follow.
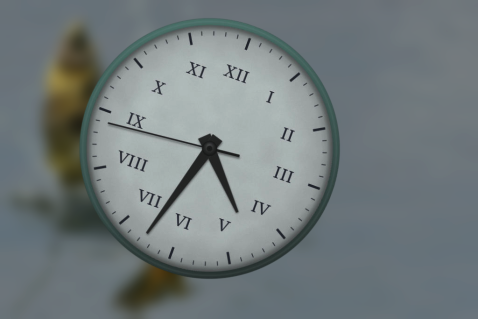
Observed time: 4h32m44s
